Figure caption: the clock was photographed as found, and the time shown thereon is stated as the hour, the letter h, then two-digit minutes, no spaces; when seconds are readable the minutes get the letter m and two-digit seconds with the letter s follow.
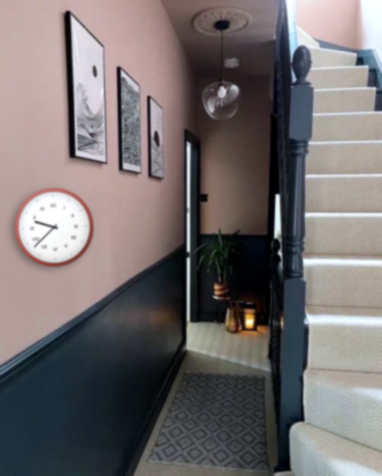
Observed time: 9h38
